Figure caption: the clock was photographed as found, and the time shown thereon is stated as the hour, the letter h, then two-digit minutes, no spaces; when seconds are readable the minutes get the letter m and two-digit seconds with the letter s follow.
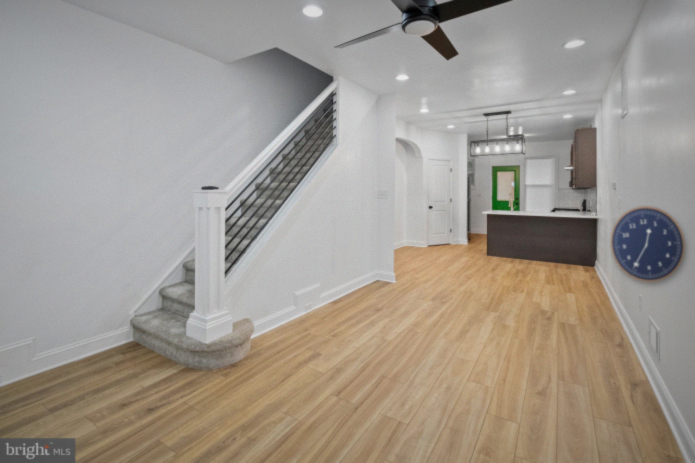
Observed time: 12h36
